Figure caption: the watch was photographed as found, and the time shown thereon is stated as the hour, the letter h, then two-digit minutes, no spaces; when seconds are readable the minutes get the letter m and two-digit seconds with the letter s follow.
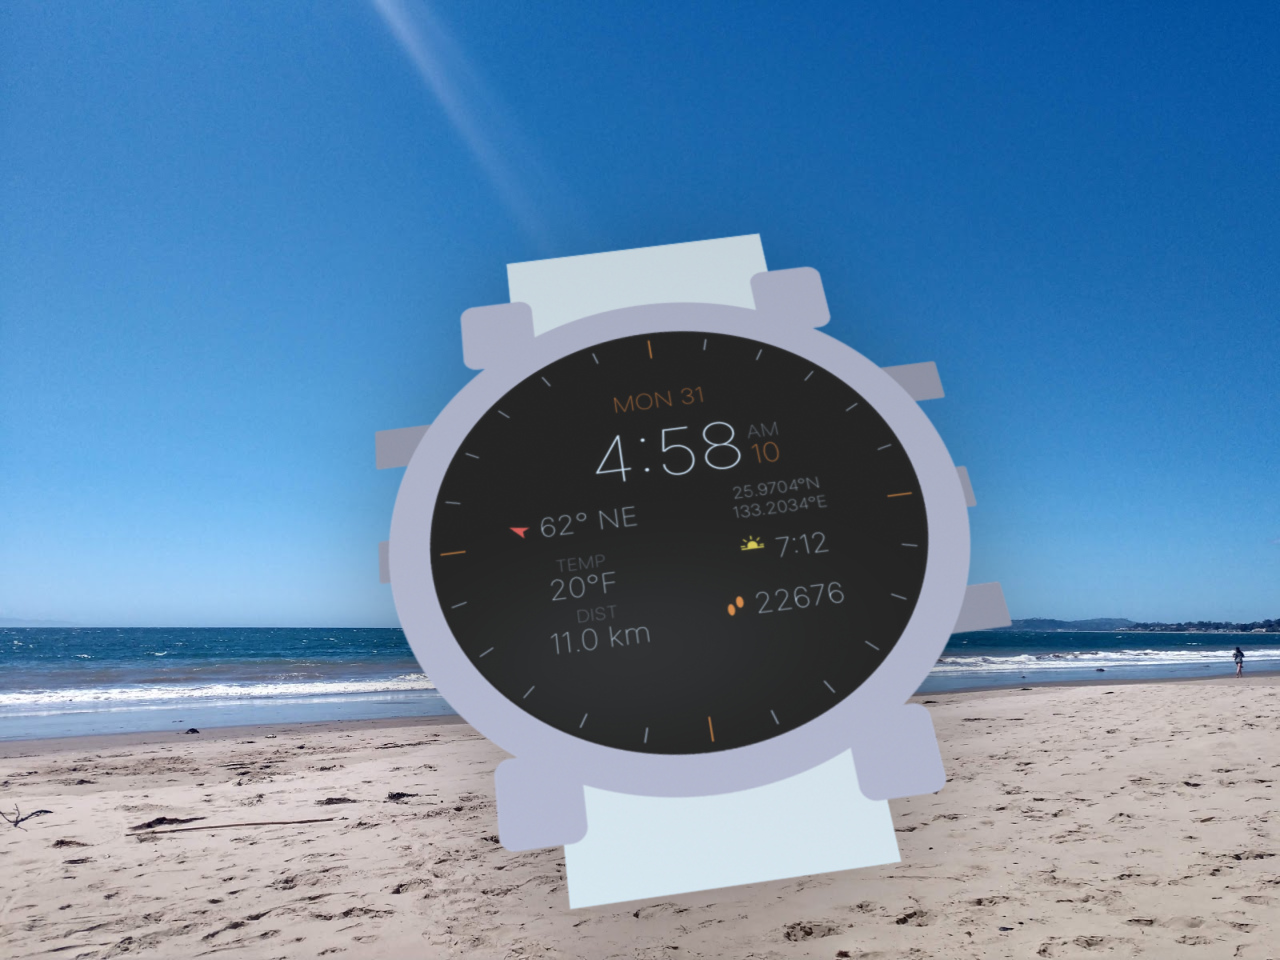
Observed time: 4h58m10s
